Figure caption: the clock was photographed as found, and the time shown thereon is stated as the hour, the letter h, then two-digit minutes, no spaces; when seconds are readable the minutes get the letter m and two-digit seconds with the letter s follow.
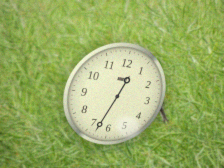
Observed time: 12h33
